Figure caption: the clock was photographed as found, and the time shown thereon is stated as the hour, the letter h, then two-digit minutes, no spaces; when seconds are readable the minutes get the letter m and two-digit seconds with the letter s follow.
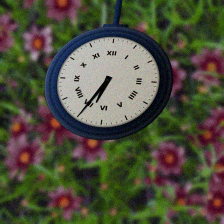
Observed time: 6h35
